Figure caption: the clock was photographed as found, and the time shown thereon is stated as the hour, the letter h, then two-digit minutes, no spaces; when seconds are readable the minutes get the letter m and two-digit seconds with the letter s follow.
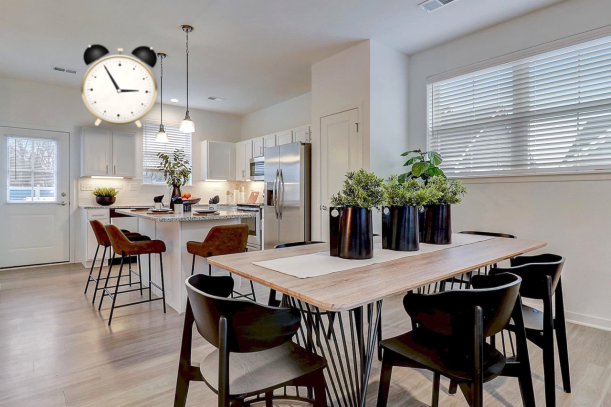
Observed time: 2h55
